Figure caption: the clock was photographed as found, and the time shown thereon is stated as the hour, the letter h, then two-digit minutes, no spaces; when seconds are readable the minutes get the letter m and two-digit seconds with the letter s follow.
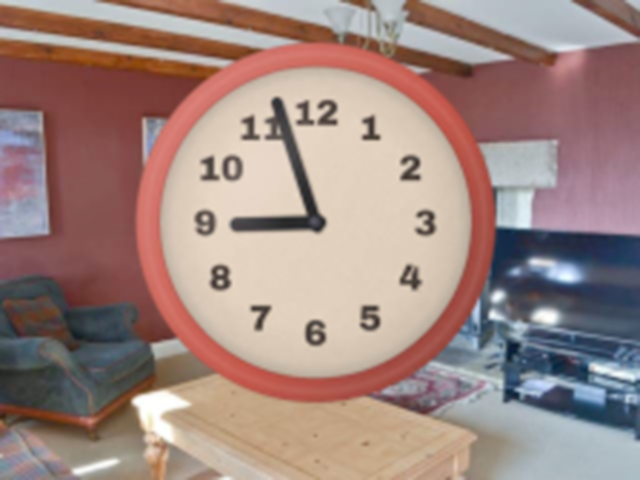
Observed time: 8h57
